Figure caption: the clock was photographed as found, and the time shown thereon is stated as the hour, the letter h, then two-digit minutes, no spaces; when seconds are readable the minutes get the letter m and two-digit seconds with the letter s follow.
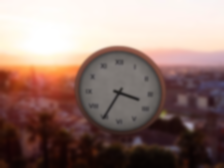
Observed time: 3h35
